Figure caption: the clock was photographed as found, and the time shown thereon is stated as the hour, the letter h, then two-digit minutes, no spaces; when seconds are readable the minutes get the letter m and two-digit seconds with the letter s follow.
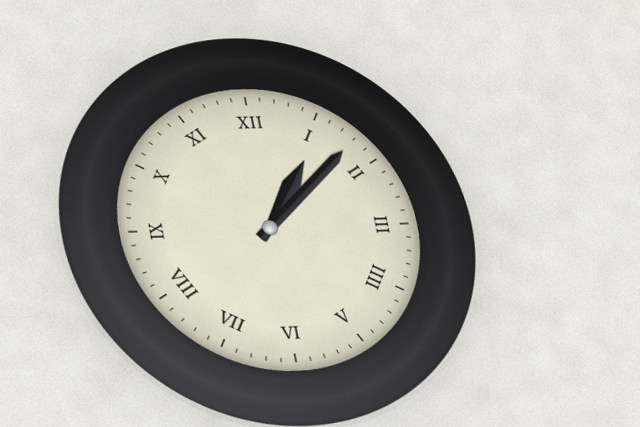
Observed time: 1h08
